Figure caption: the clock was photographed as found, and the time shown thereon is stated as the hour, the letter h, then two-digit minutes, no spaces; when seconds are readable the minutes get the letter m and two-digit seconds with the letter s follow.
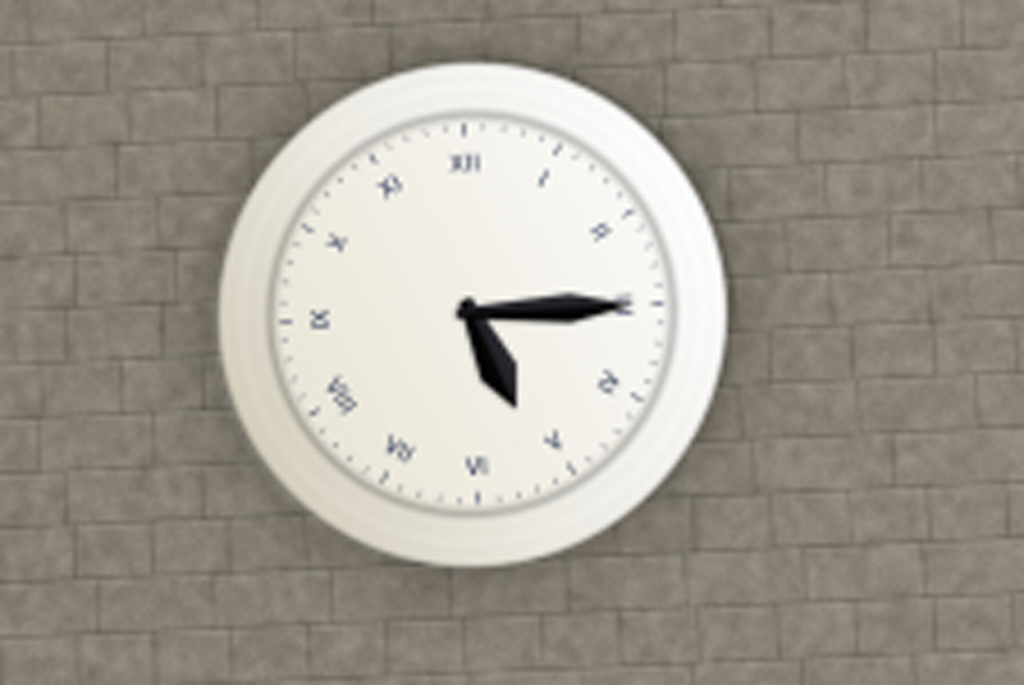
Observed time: 5h15
